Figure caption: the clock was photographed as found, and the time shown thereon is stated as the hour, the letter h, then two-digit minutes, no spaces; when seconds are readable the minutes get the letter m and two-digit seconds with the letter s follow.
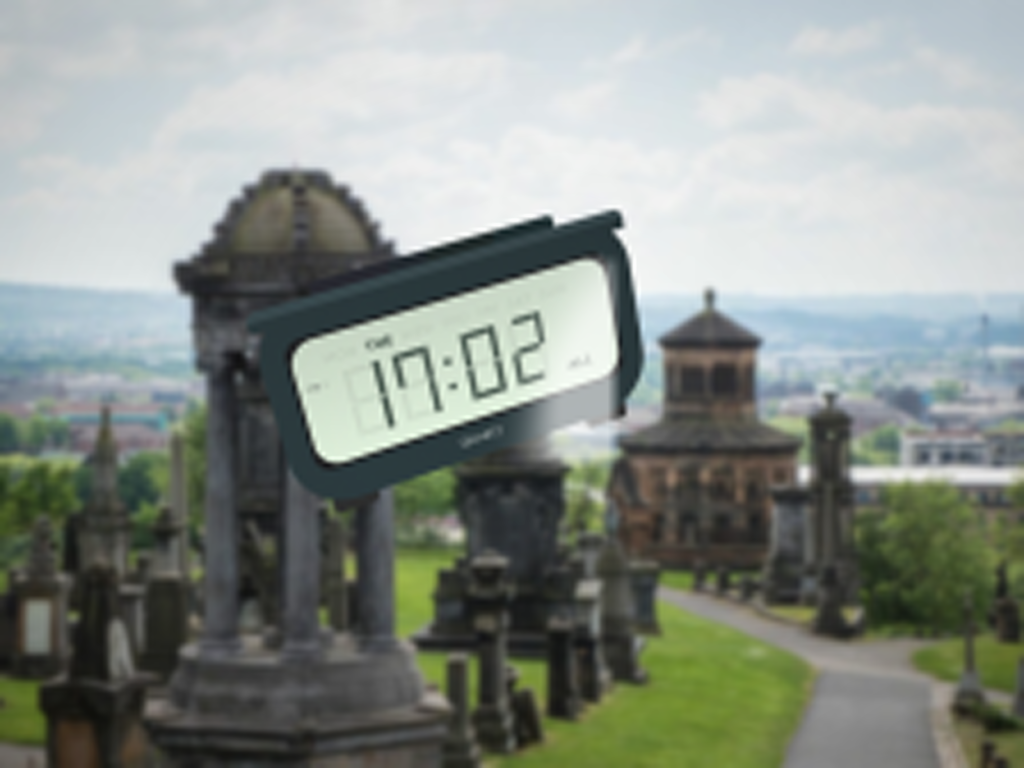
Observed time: 17h02
